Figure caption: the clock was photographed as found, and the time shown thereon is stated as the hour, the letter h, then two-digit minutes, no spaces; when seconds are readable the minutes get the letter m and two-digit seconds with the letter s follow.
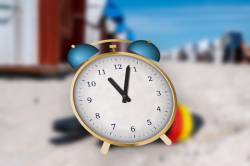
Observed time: 11h03
